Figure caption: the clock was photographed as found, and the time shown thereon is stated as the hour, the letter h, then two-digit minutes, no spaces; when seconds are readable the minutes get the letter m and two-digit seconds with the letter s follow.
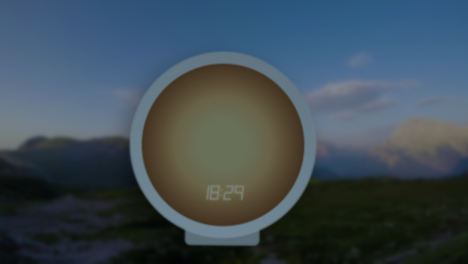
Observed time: 18h29
